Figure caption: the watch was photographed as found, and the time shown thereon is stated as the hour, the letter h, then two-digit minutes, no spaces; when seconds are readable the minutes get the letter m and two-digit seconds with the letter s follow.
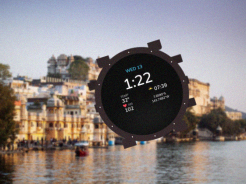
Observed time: 1h22
